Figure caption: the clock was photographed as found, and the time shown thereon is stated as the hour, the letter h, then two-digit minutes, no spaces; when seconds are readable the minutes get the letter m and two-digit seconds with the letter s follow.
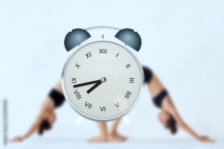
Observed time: 7h43
